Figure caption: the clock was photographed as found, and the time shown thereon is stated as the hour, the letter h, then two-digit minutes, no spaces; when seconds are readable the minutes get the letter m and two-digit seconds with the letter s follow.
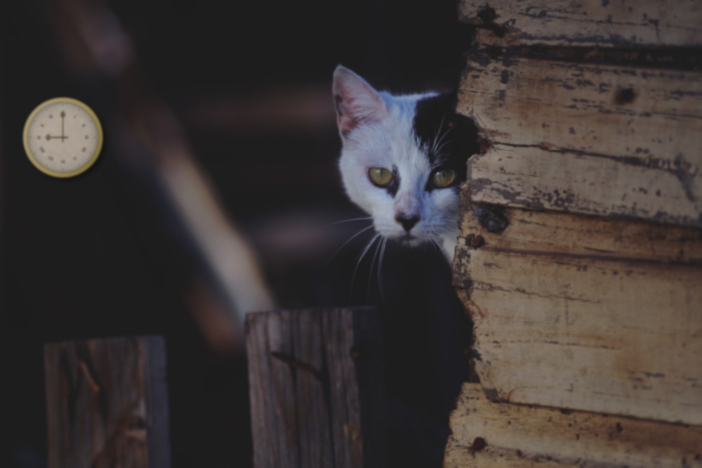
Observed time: 9h00
